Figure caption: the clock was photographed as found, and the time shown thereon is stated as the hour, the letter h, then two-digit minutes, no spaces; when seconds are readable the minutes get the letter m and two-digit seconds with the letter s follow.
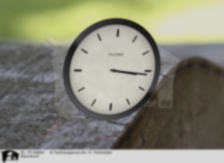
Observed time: 3h16
